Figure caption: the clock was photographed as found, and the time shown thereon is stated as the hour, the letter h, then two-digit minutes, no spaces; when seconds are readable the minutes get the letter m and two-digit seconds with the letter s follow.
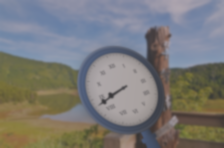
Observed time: 8h43
